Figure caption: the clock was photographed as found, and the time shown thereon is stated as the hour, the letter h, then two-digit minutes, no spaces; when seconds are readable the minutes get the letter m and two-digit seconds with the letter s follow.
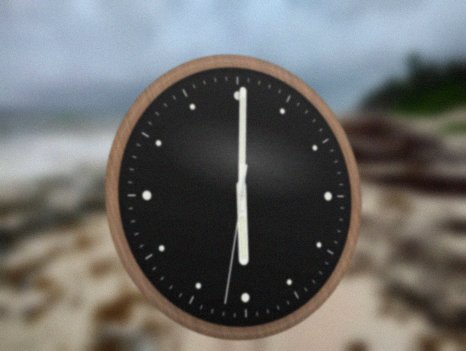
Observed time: 6h00m32s
